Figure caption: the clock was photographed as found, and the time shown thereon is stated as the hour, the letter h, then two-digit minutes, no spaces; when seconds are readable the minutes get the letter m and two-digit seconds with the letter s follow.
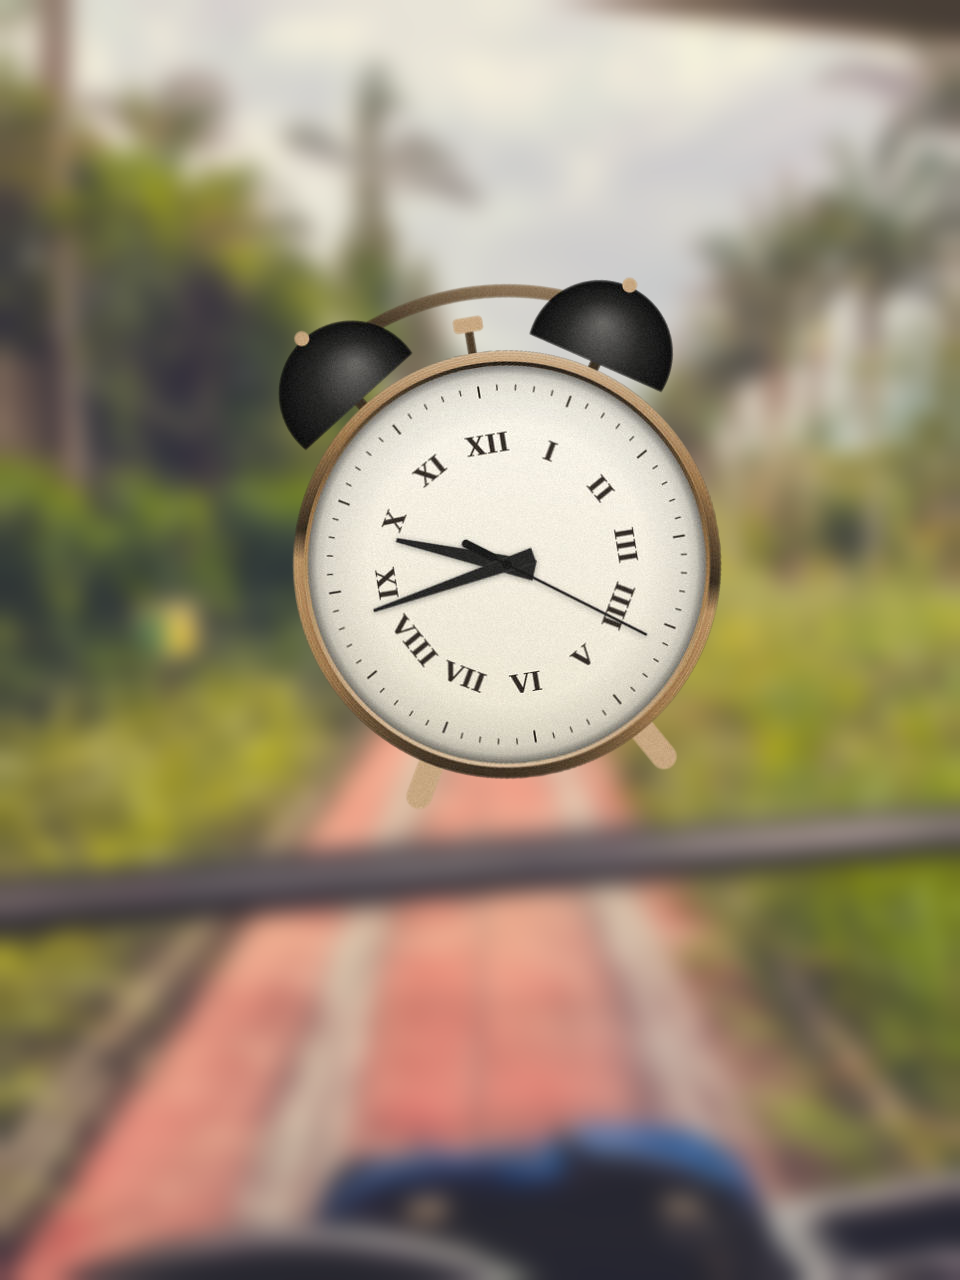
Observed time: 9h43m21s
